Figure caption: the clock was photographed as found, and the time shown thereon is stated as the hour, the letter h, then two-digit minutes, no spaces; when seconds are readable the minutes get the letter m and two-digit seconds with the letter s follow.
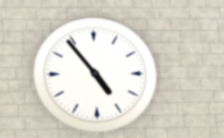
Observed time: 4h54
